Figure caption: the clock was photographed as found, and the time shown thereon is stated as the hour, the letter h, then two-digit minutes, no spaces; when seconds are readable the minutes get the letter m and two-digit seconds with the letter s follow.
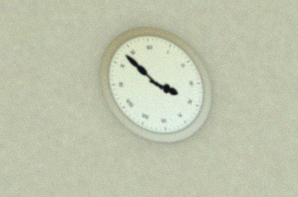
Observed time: 3h53
